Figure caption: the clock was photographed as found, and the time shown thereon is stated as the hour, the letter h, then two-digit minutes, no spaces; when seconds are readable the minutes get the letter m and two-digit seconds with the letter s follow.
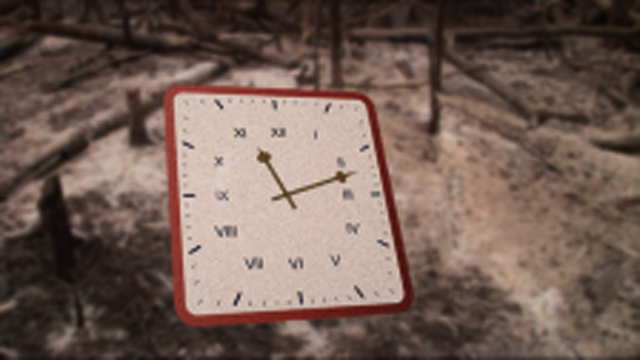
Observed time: 11h12
